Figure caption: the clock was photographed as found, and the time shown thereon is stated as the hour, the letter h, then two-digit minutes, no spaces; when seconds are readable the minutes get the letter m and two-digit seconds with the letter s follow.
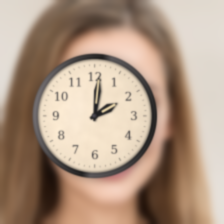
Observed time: 2h01
